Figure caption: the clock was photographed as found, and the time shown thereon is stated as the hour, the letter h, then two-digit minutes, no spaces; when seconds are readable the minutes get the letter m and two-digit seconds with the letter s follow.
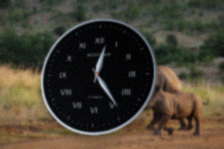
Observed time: 12h24
